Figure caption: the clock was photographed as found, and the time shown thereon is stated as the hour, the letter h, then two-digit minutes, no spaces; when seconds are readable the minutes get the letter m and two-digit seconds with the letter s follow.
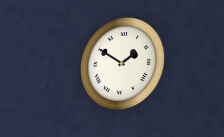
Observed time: 1h50
